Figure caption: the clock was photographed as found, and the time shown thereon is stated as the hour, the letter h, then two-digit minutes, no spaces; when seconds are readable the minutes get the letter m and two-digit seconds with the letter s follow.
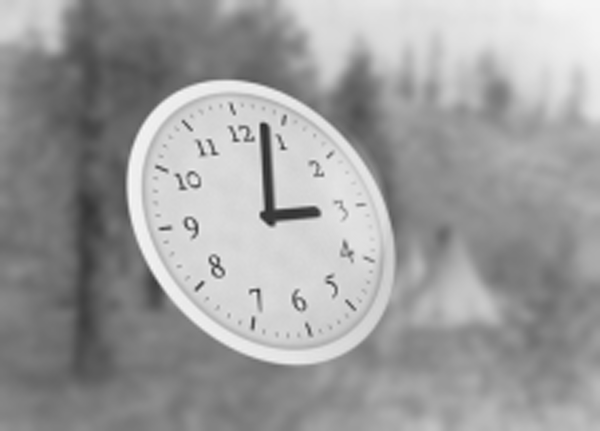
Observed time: 3h03
